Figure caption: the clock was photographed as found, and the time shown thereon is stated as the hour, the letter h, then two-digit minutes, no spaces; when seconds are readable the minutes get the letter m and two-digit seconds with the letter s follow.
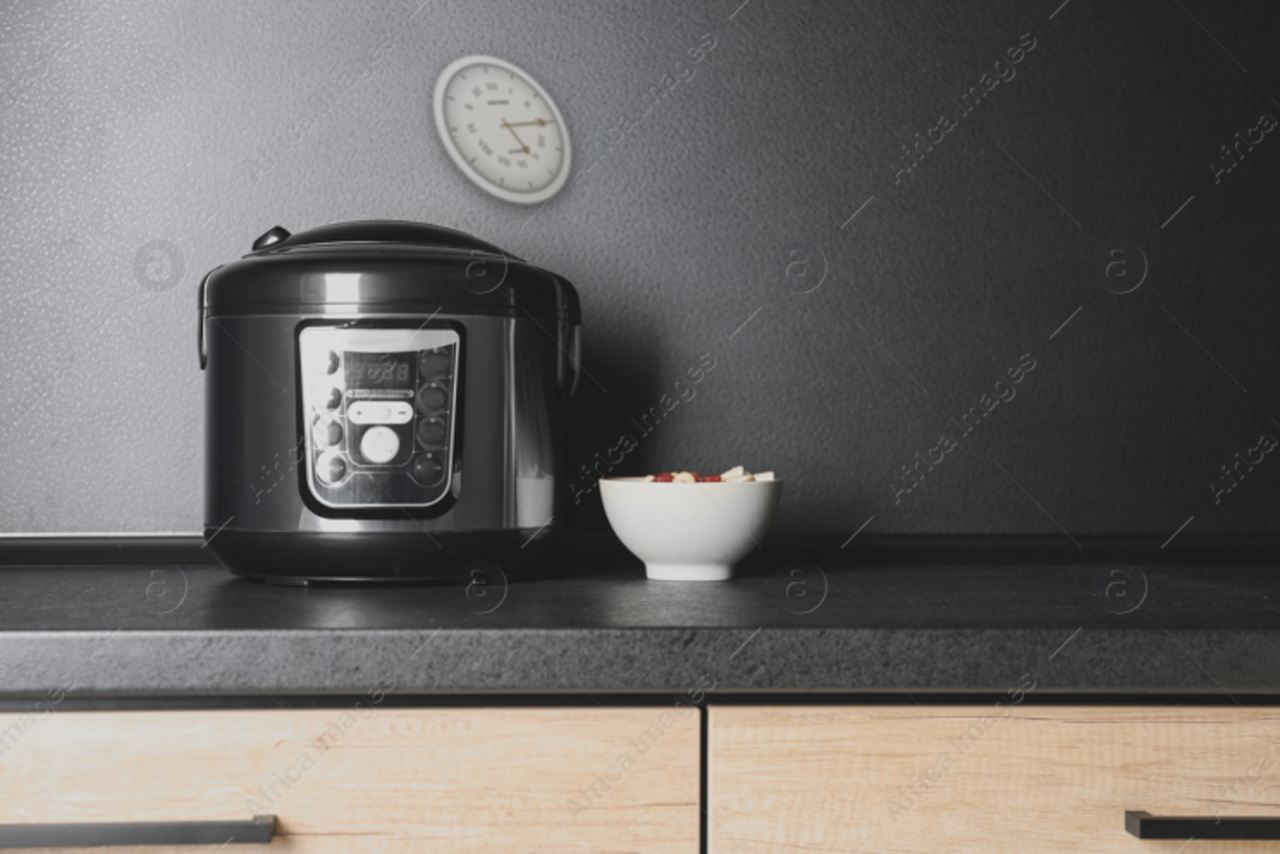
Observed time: 5h15
